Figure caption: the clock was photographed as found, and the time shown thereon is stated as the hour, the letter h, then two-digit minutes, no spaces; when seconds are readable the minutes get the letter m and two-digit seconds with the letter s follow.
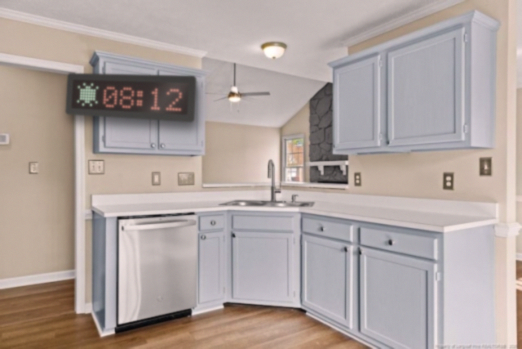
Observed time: 8h12
